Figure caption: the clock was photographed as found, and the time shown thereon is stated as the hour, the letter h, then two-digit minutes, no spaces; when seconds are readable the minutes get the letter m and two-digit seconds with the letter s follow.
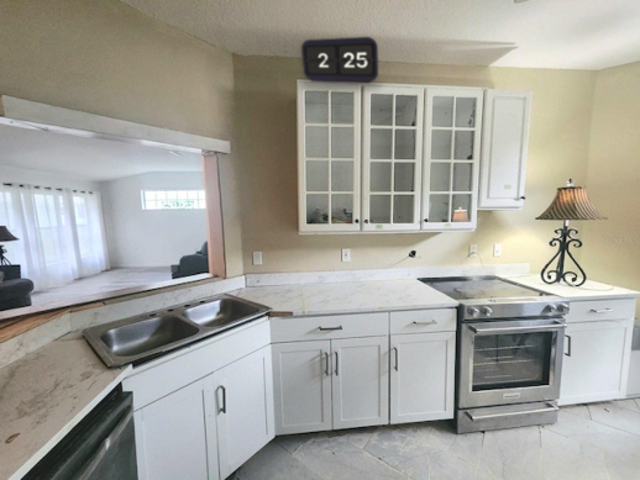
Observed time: 2h25
